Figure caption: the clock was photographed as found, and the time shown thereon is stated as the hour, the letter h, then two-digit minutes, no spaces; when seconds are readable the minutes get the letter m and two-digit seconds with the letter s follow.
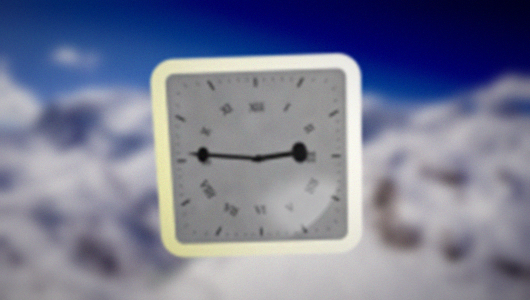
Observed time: 2h46
